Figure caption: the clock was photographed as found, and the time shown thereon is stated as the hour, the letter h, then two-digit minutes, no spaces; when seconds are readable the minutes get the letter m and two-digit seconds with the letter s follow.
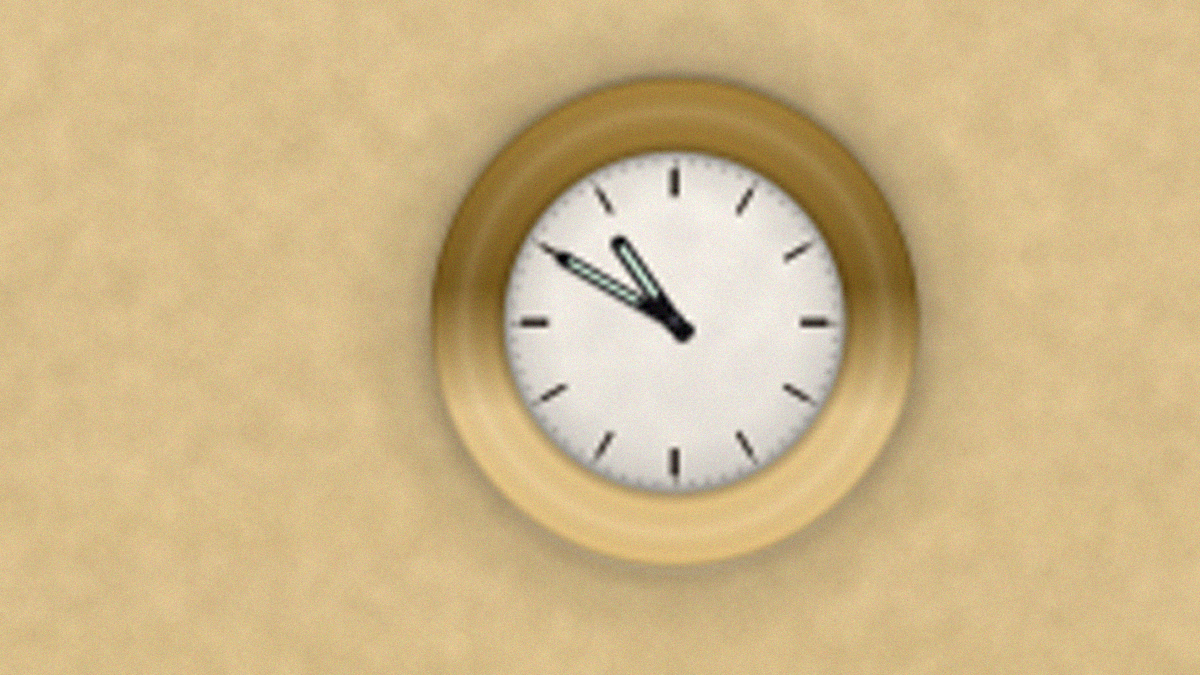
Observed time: 10h50
